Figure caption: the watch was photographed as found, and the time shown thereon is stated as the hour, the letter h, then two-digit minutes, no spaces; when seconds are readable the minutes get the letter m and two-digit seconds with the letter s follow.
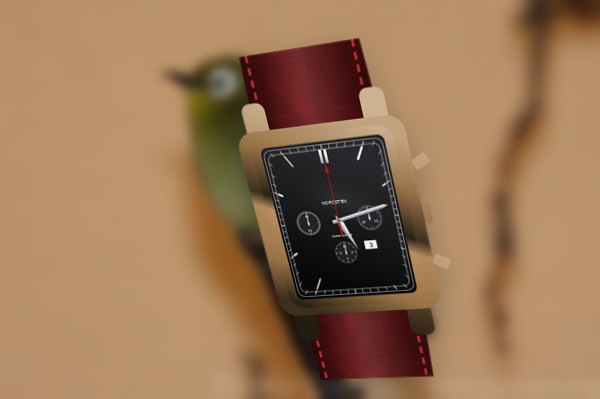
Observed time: 5h13
